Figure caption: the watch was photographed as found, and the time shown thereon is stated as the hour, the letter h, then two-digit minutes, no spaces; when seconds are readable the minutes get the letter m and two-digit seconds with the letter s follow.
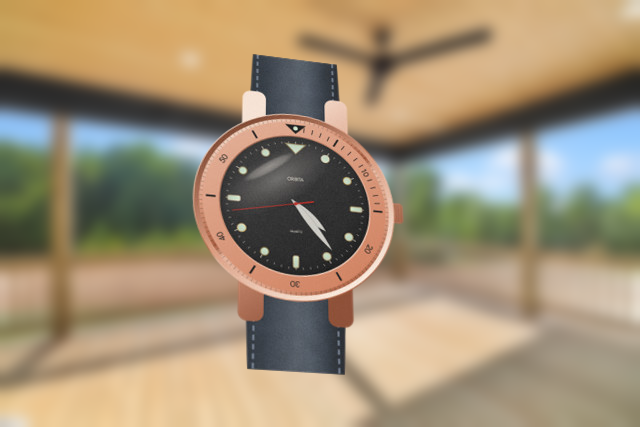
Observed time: 4h23m43s
